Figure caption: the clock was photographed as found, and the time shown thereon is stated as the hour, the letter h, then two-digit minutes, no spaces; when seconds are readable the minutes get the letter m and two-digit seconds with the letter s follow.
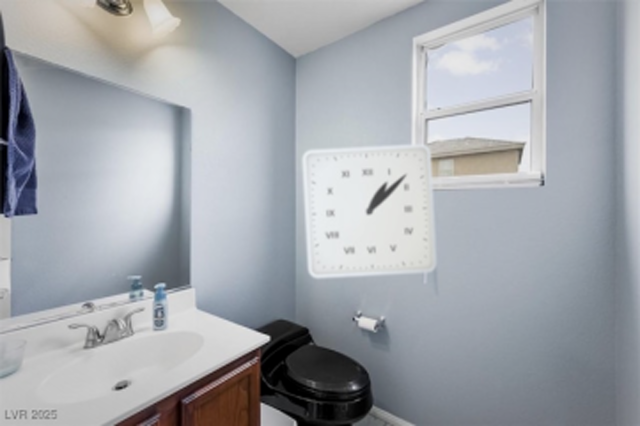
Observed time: 1h08
